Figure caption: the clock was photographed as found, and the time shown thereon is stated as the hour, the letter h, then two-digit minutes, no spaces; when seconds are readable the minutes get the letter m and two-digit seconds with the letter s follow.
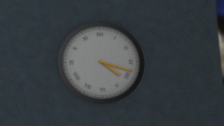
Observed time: 4h18
